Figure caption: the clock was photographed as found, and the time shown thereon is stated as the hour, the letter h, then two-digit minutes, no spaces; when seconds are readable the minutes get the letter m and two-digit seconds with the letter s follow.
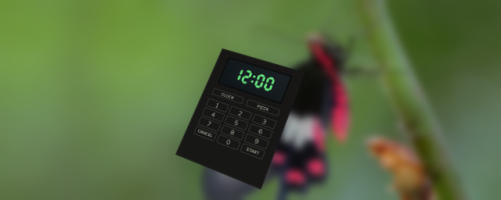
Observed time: 12h00
